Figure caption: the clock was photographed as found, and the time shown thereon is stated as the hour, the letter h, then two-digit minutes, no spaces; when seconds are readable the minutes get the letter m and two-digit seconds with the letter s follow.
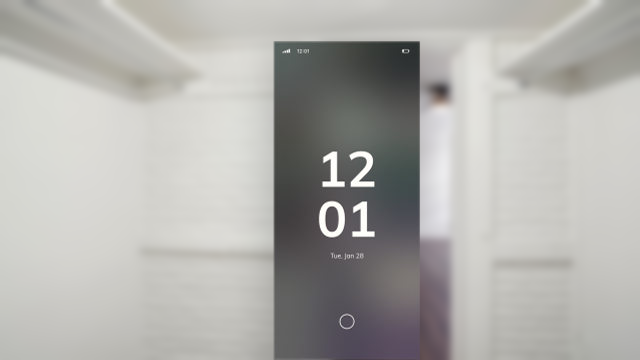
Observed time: 12h01
